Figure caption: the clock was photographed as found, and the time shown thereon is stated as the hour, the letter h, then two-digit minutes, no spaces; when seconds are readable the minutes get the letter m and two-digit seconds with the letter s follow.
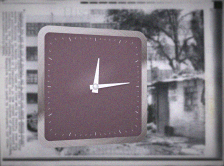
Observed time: 12h14
